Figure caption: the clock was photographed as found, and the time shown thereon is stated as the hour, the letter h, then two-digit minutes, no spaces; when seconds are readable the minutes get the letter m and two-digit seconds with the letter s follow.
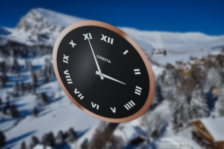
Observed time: 2h55
